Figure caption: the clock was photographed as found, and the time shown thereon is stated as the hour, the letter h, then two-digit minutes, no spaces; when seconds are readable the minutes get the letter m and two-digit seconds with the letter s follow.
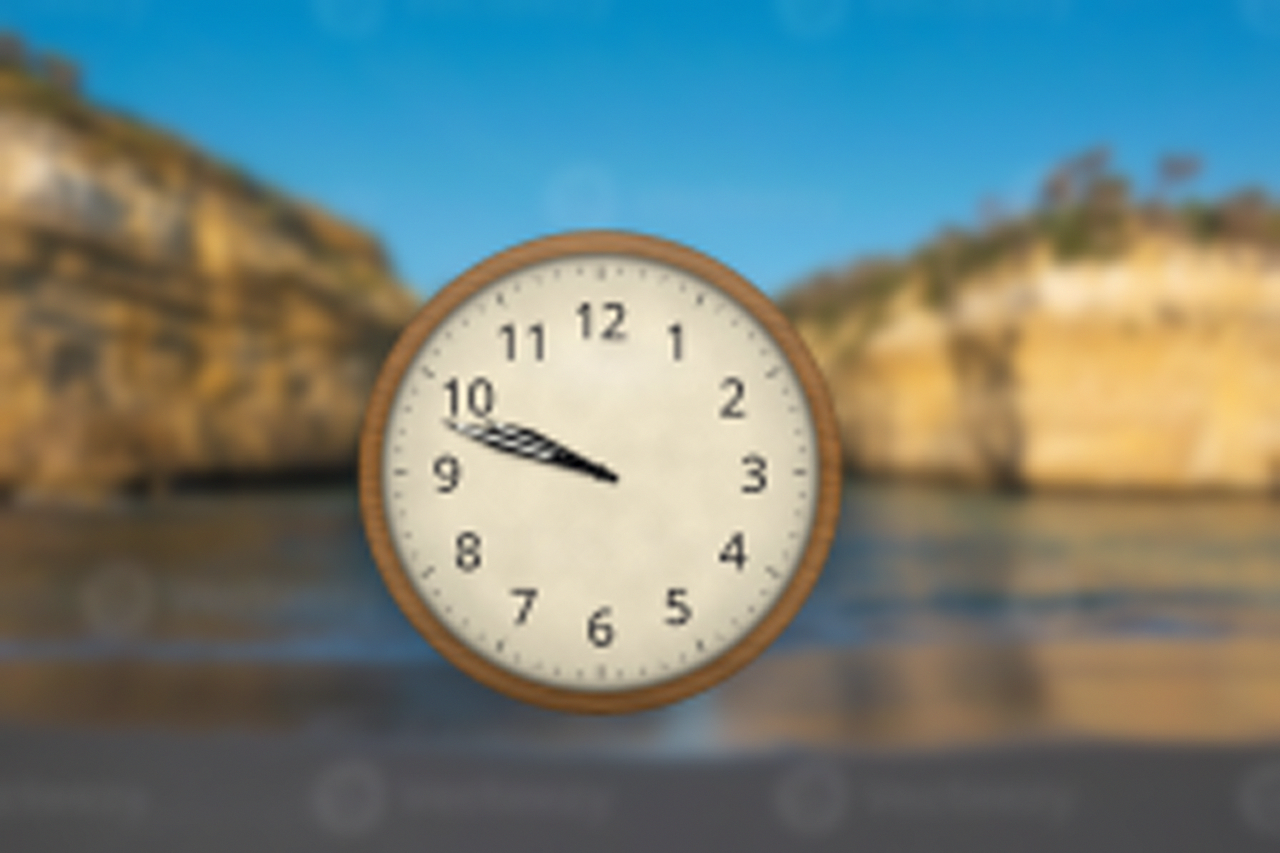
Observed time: 9h48
